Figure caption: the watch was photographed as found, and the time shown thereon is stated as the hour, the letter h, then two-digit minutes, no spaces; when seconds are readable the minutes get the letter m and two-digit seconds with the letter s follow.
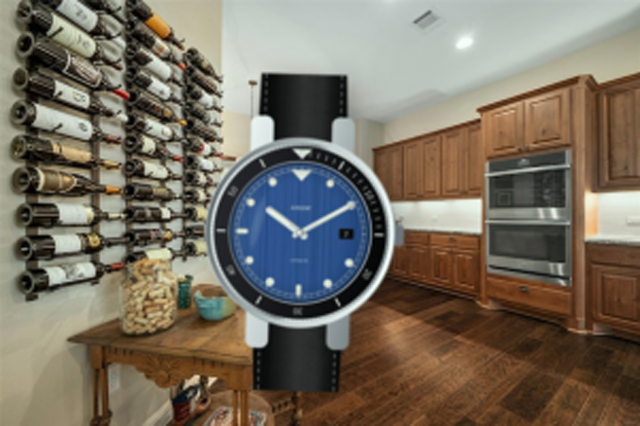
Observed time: 10h10
